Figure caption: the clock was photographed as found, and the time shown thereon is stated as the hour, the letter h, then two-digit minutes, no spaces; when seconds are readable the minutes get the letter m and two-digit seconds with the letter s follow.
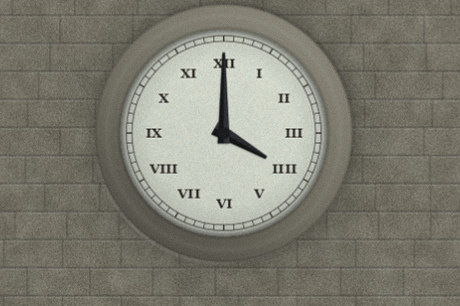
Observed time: 4h00
